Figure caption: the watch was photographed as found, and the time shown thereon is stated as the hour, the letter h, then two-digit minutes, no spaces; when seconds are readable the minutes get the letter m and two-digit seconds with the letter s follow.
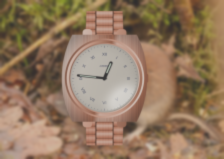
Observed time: 12h46
